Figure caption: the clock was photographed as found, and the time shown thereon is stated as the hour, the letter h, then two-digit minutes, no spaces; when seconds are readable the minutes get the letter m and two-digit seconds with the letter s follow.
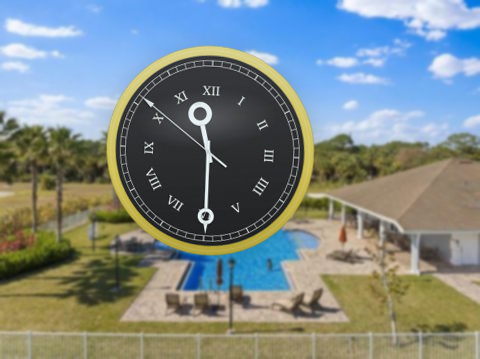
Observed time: 11h29m51s
